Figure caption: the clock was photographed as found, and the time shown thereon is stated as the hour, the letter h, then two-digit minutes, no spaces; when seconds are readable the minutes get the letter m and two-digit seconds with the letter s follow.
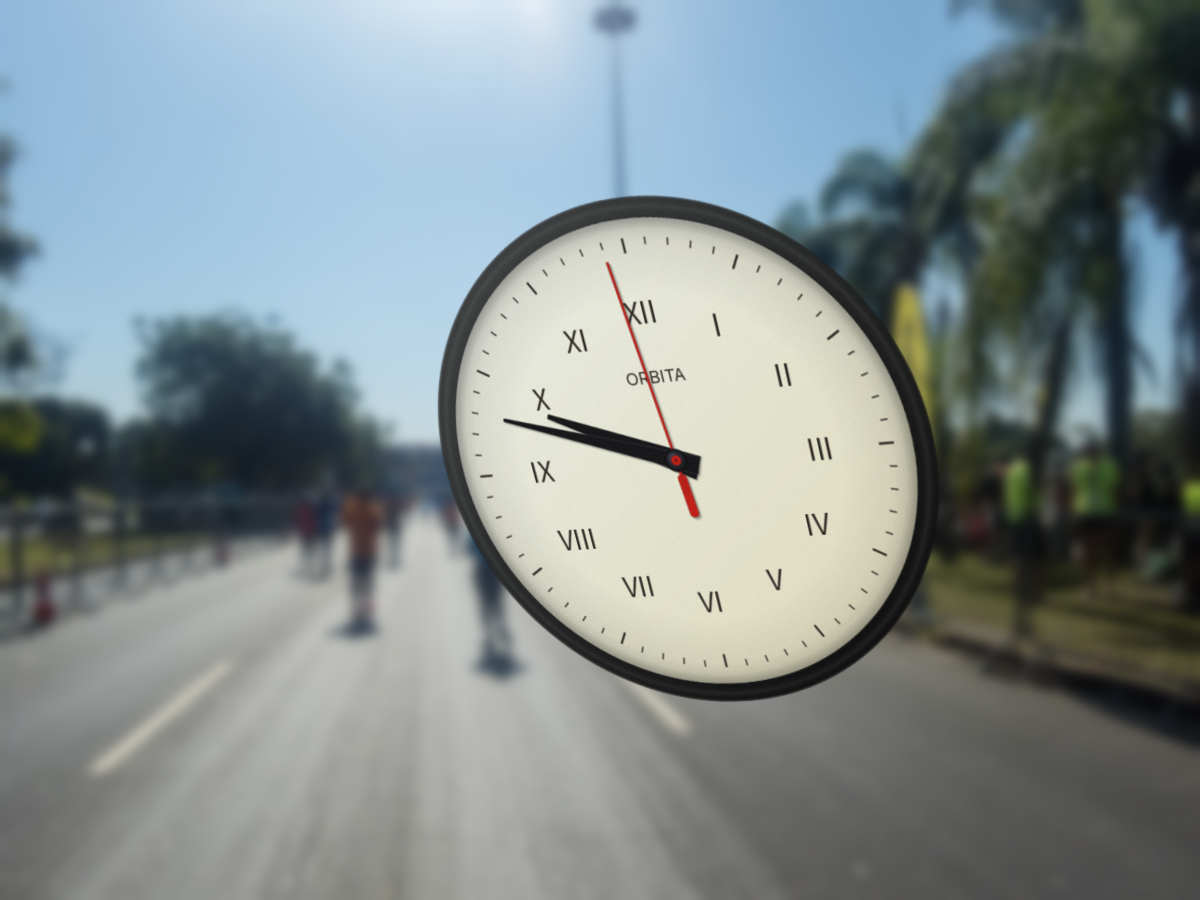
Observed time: 9h47m59s
